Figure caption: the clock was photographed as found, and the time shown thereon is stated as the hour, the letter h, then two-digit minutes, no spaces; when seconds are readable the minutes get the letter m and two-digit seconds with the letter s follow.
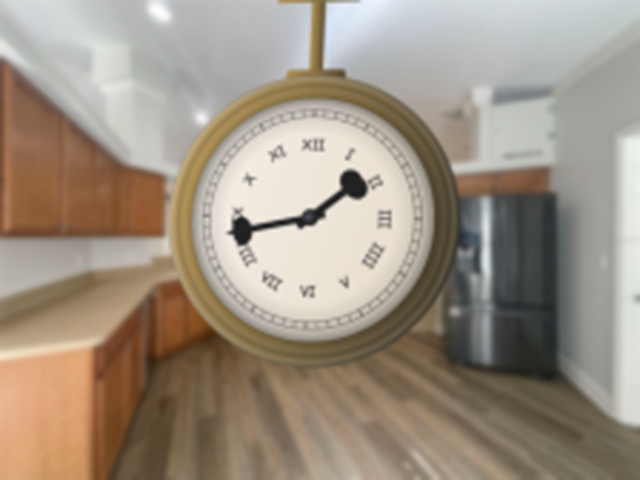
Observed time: 1h43
